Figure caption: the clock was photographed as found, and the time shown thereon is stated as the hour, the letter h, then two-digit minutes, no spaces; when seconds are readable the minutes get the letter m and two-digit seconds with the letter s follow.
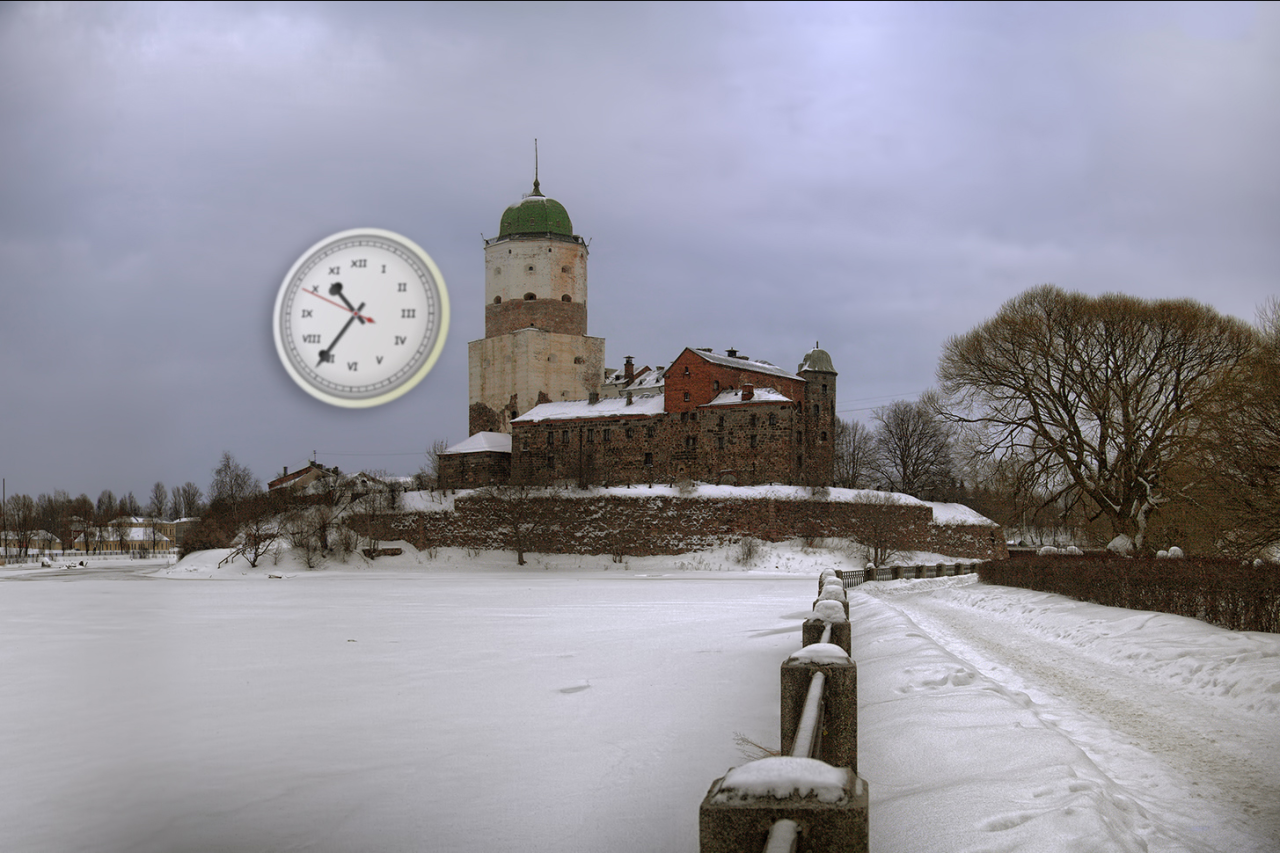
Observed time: 10h35m49s
